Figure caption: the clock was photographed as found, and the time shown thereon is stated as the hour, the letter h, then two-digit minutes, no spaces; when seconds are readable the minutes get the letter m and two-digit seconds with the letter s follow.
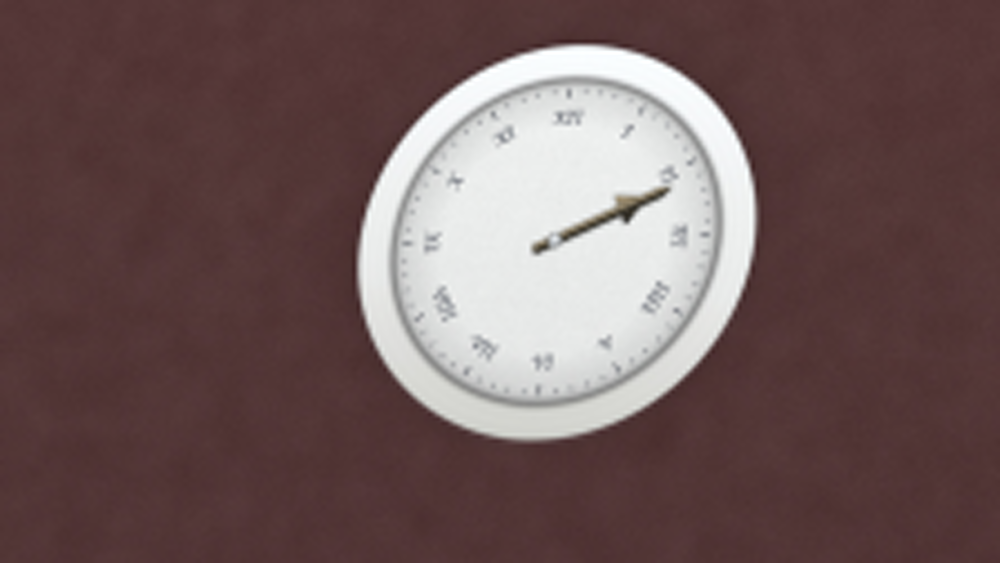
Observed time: 2h11
